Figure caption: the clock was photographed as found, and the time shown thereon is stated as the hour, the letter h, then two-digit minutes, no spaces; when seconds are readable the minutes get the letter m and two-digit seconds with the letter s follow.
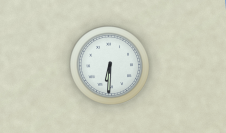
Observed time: 6h31
